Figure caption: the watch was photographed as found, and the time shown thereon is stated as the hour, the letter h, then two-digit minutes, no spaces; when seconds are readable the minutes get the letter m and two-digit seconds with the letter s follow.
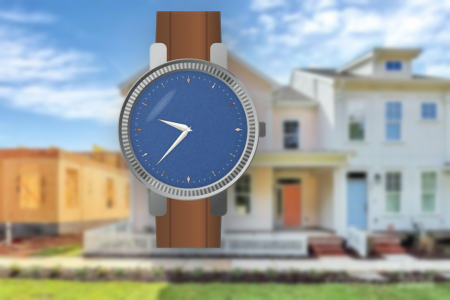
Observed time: 9h37
